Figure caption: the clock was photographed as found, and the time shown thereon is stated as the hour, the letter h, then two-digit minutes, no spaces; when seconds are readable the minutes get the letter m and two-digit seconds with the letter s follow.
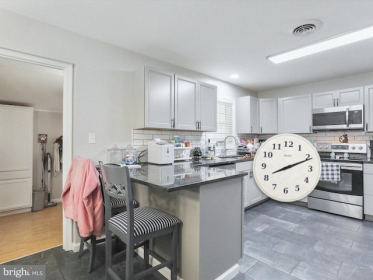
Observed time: 8h11
